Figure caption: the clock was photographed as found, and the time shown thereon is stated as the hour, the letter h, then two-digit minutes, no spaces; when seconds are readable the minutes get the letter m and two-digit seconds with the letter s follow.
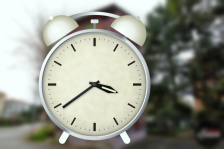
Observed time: 3h39
